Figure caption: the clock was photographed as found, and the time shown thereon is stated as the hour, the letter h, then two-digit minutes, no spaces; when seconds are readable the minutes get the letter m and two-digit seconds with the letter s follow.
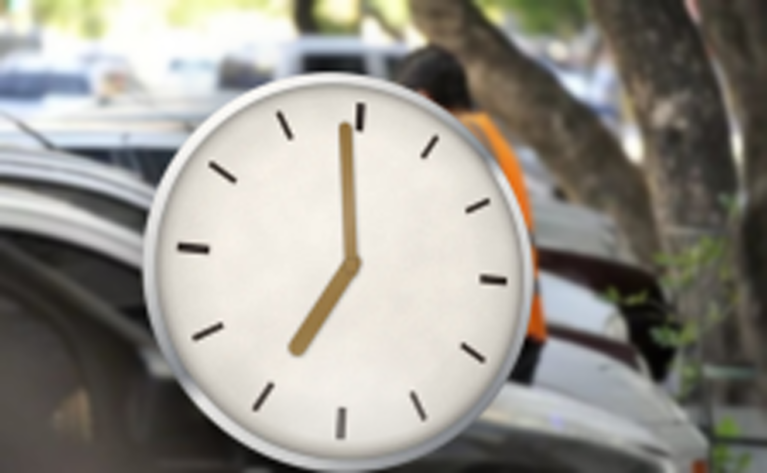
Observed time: 6h59
